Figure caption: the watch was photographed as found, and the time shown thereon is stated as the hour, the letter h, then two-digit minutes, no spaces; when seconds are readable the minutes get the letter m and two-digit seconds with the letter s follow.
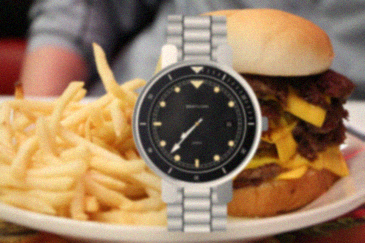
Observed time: 7h37
